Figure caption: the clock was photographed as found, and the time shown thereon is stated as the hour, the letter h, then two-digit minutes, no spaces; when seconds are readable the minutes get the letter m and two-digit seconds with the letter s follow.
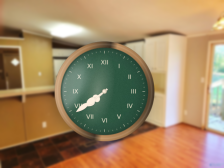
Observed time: 7h39
